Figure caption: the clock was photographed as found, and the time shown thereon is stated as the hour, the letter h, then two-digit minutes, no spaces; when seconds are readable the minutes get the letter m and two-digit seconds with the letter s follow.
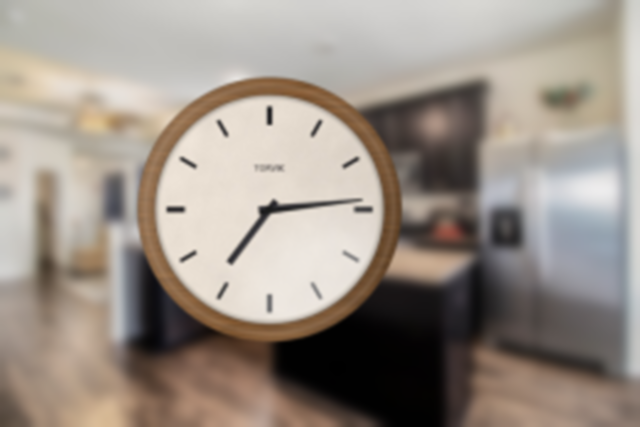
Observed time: 7h14
